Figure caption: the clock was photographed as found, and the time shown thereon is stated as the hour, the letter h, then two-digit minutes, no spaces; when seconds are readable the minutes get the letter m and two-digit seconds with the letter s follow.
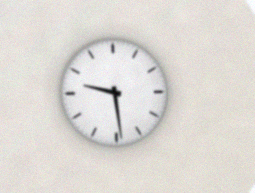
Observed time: 9h29
